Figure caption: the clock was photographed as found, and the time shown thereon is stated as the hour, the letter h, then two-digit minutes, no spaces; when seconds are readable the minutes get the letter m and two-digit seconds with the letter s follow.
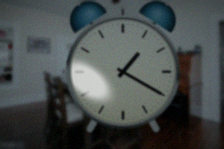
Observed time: 1h20
